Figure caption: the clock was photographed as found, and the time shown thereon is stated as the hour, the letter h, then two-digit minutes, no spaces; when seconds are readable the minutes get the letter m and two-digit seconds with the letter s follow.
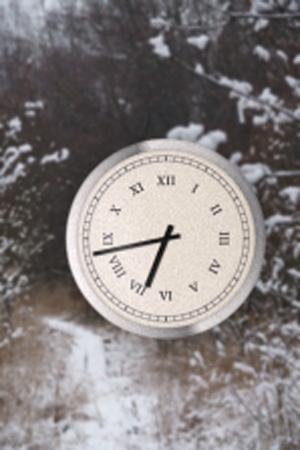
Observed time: 6h43
